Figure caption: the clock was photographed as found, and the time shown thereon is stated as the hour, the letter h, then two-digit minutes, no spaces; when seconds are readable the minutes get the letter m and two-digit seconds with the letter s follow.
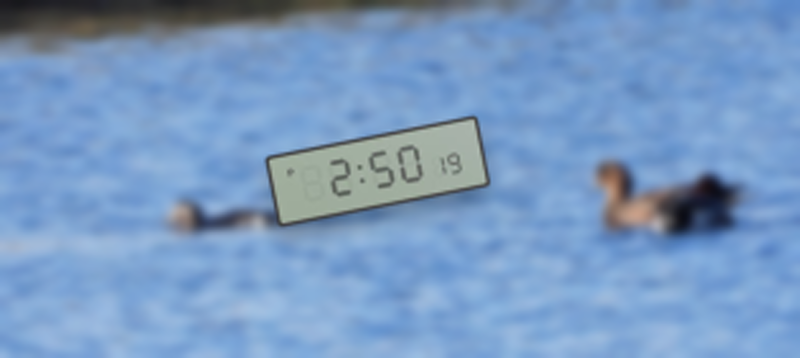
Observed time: 2h50m19s
